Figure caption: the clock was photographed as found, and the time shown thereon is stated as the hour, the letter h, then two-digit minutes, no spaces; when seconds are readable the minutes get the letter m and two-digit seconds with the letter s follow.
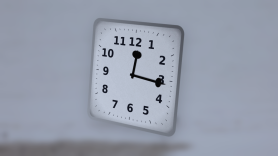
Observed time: 12h16
